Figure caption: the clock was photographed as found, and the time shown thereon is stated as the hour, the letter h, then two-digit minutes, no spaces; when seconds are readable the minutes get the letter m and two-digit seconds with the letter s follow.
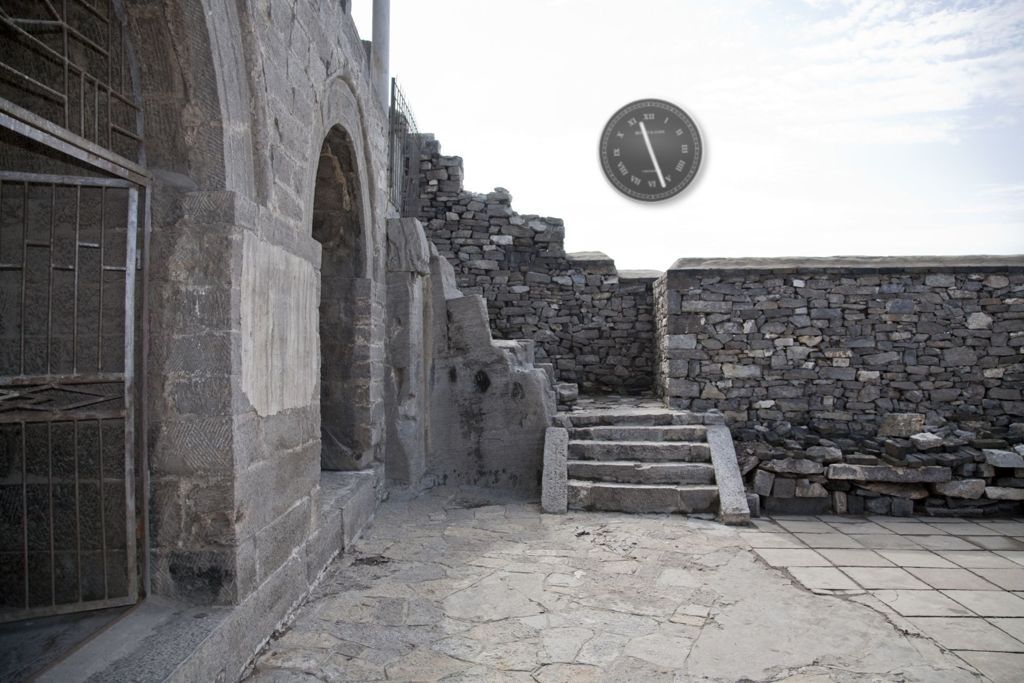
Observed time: 11h27
